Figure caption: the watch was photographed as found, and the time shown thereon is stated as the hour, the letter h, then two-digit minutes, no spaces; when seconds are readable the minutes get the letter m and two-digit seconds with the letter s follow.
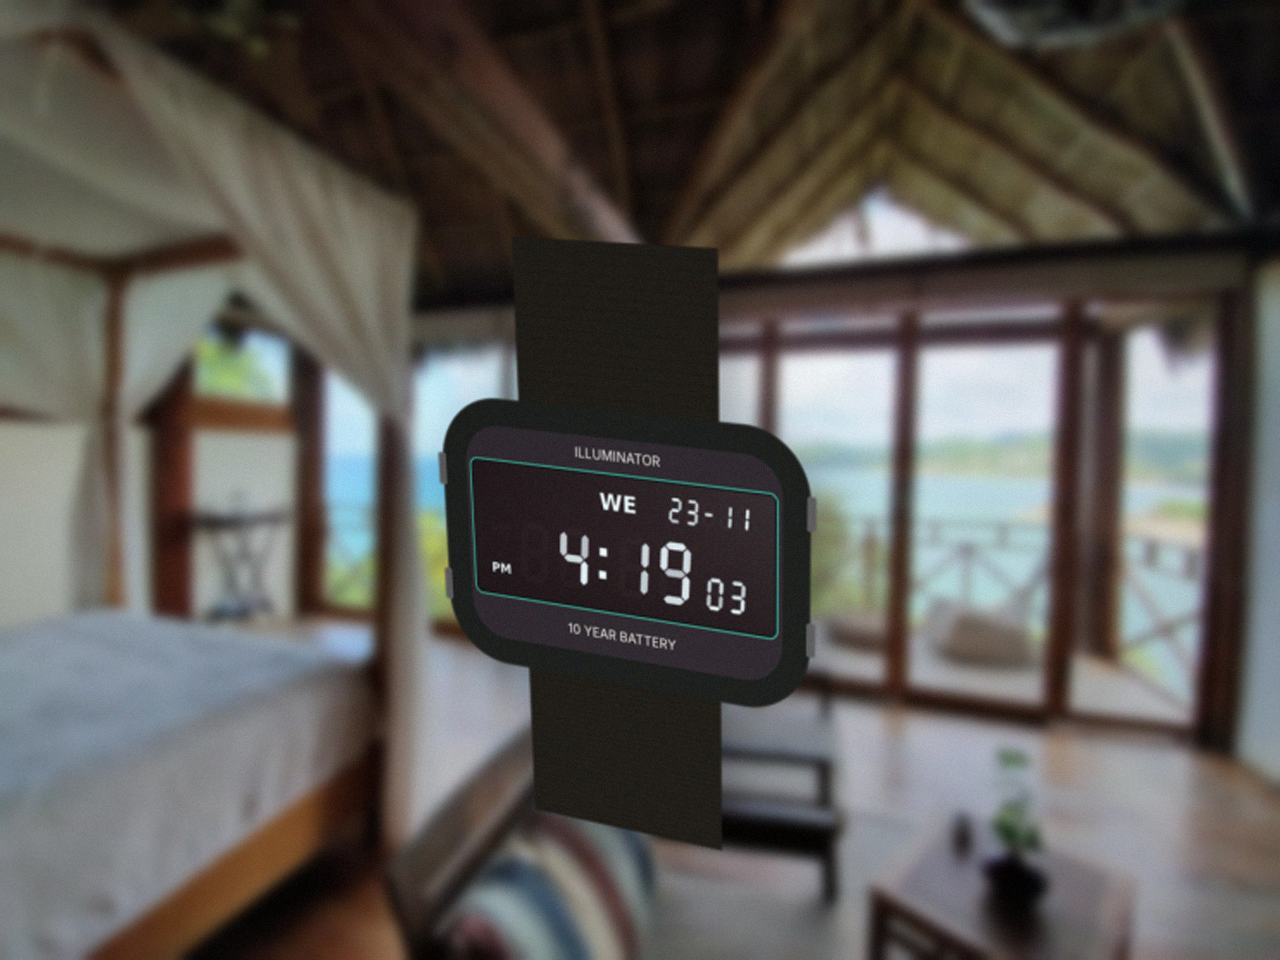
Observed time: 4h19m03s
